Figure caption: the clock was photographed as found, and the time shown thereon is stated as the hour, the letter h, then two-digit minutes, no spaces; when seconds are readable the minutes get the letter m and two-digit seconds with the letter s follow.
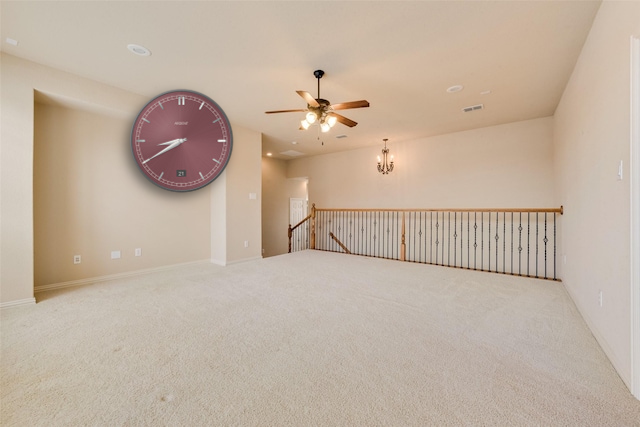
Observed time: 8h40
